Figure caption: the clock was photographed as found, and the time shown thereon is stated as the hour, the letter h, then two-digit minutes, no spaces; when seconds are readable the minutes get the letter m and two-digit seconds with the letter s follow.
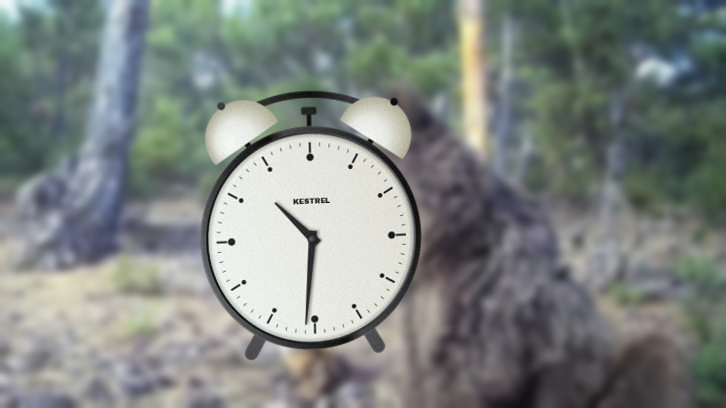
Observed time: 10h31
